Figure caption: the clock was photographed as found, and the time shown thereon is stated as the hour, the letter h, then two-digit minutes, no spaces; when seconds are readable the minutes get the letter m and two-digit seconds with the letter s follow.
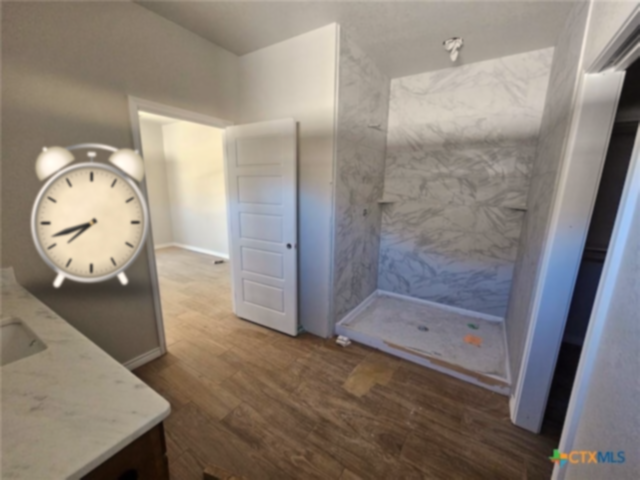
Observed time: 7h42
